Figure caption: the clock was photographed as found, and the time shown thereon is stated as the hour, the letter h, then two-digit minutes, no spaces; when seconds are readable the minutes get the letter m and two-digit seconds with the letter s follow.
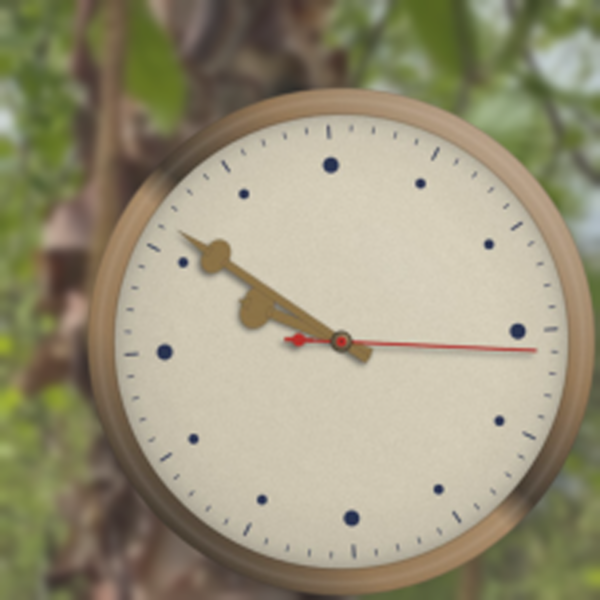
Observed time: 9h51m16s
